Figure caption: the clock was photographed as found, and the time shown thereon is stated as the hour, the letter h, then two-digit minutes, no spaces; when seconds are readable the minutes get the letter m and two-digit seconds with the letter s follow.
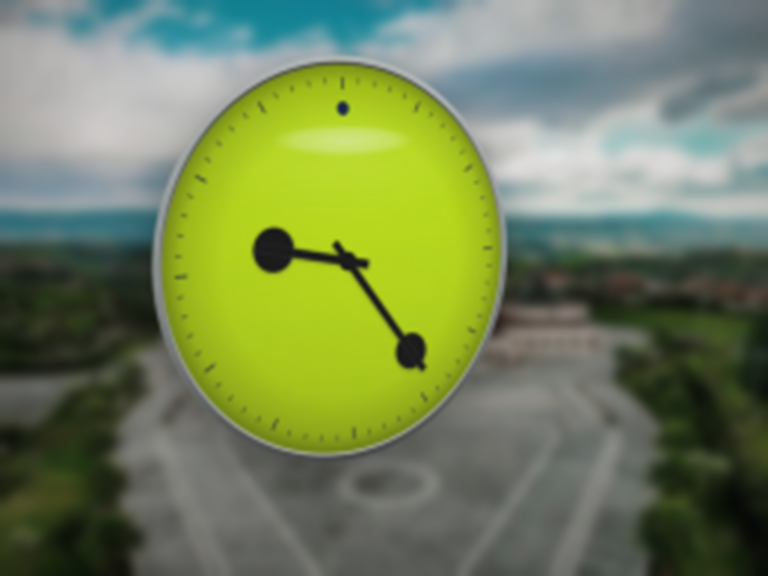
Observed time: 9h24
